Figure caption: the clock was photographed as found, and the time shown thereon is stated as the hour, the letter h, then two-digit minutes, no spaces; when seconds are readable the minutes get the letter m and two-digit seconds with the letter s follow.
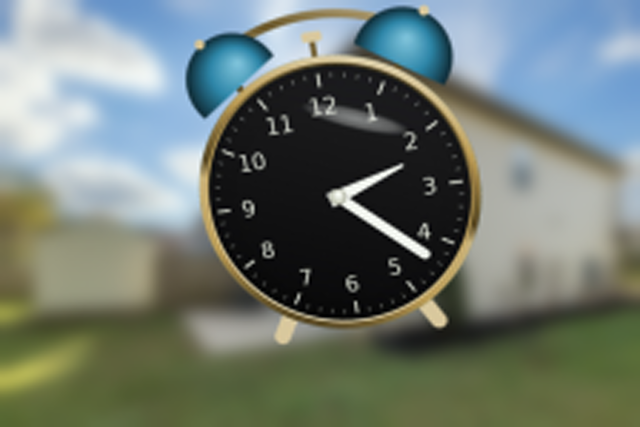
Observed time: 2h22
